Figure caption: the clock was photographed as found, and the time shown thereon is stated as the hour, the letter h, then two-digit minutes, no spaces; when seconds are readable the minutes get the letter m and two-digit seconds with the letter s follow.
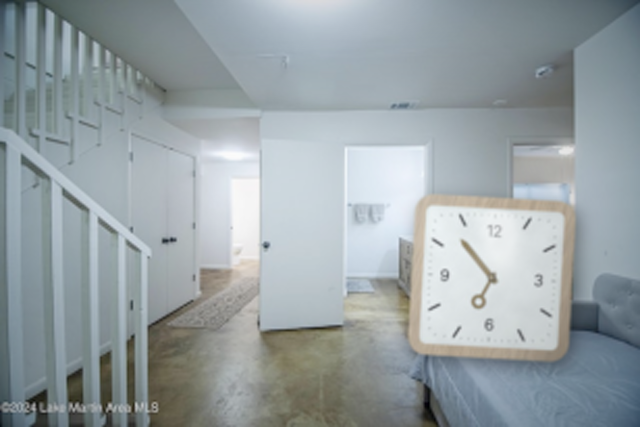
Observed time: 6h53
